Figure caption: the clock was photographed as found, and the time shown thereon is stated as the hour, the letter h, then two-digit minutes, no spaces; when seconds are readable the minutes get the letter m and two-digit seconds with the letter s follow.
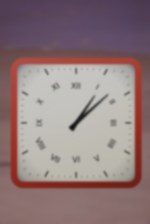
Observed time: 1h08
